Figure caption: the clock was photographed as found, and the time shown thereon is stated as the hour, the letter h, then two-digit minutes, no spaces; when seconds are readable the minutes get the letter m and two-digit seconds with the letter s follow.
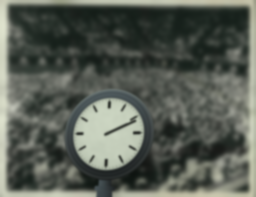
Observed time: 2h11
